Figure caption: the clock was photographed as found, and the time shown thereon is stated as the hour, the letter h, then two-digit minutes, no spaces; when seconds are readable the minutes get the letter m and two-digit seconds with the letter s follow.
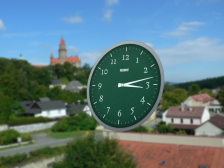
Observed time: 3h13
